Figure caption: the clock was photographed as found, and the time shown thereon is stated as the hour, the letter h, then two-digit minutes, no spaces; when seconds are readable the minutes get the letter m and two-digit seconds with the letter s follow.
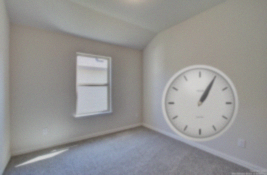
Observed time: 1h05
